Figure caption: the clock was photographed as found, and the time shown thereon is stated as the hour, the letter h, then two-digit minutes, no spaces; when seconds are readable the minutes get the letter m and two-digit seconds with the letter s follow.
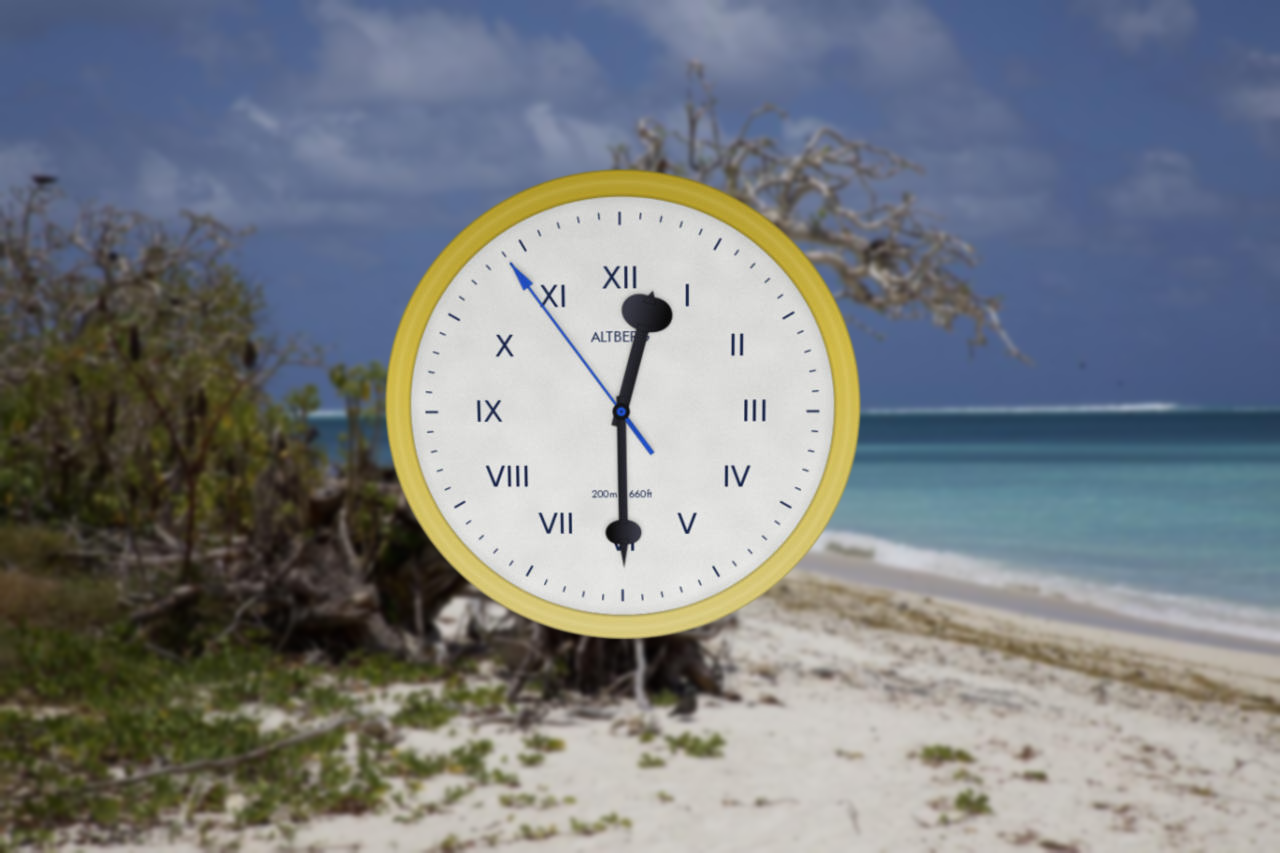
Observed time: 12h29m54s
